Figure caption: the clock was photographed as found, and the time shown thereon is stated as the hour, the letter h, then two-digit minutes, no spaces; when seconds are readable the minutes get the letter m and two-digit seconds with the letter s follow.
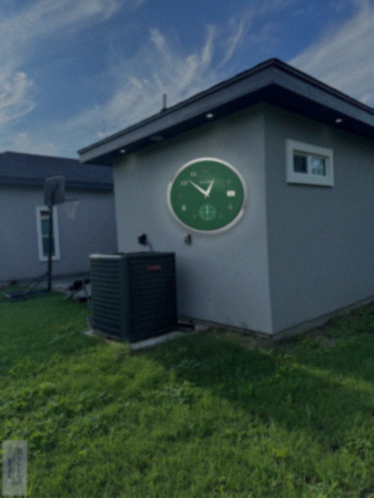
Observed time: 12h52
